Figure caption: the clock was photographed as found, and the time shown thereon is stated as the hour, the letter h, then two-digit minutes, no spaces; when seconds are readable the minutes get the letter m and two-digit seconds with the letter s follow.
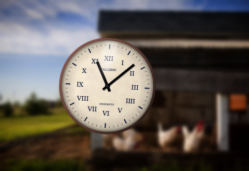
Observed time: 11h08
